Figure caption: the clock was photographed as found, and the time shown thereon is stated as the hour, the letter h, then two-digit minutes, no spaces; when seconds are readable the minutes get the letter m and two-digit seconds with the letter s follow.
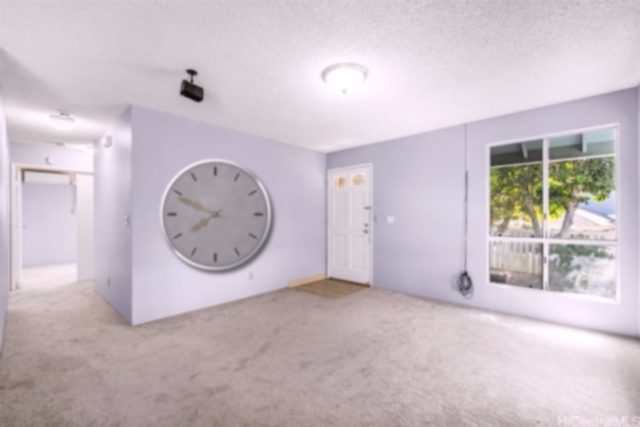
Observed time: 7h49
